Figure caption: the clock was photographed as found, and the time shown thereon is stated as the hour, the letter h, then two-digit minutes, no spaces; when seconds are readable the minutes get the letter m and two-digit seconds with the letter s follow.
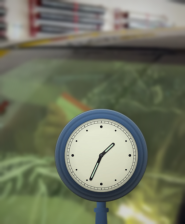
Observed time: 1h34
